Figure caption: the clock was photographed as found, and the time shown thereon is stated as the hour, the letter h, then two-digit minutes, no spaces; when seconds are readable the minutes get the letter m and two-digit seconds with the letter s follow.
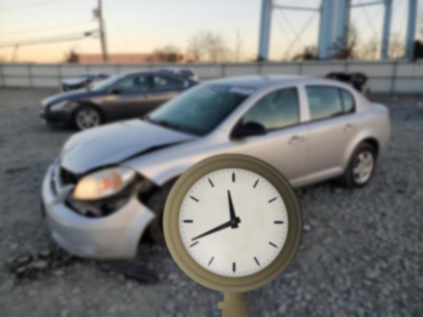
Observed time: 11h41
